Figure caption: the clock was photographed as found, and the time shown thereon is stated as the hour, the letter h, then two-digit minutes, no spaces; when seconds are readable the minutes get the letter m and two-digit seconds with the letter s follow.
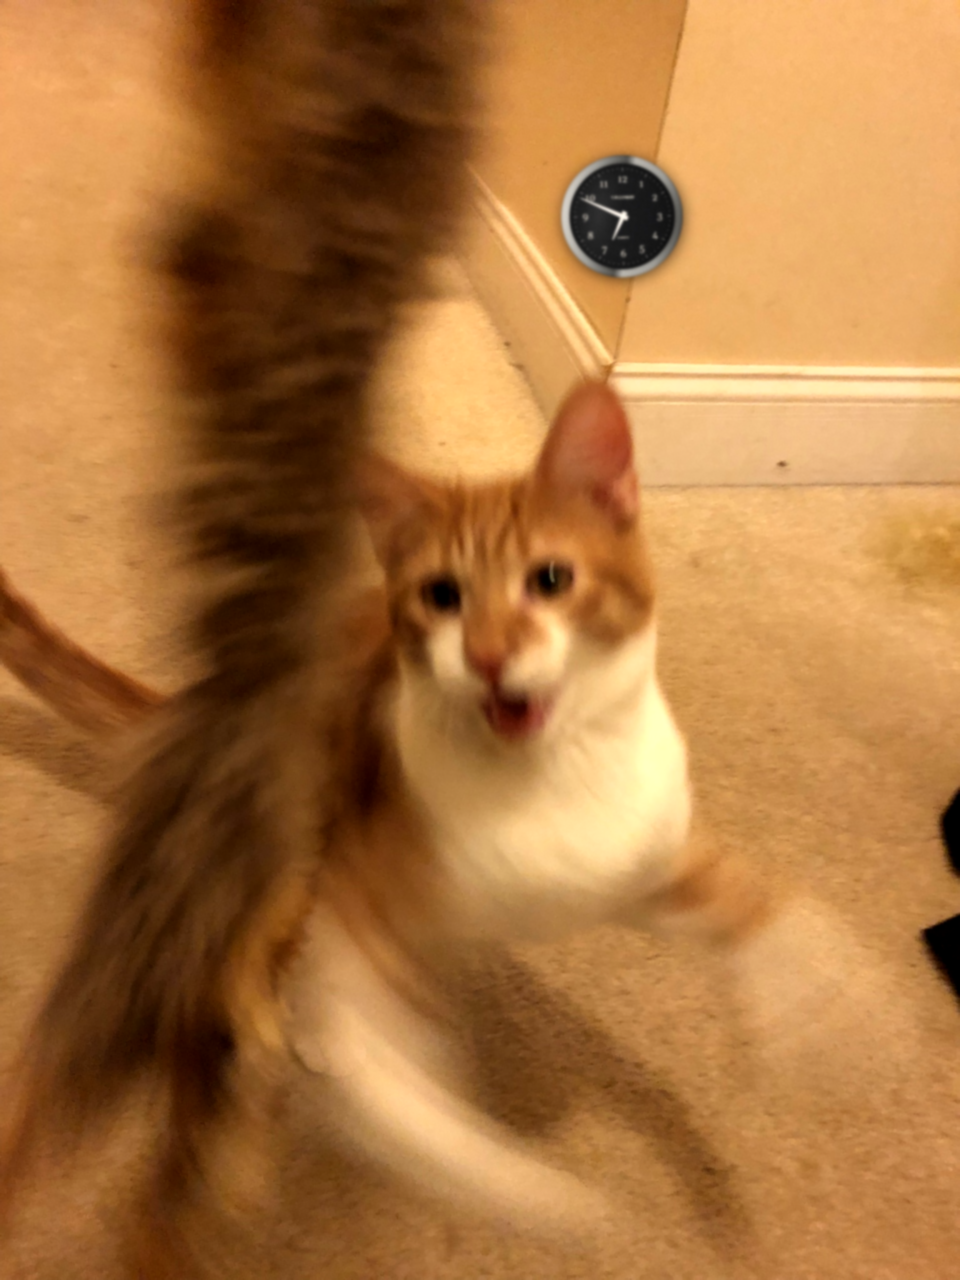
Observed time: 6h49
